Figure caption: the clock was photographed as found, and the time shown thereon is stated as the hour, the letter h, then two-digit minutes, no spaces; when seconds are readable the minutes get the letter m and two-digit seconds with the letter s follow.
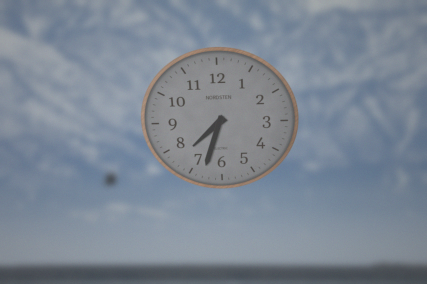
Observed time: 7h33
